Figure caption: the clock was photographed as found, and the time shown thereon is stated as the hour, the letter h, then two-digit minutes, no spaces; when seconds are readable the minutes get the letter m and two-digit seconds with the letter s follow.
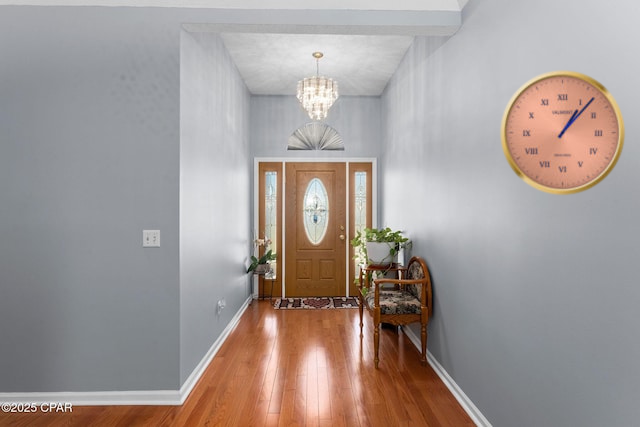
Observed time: 1h07
